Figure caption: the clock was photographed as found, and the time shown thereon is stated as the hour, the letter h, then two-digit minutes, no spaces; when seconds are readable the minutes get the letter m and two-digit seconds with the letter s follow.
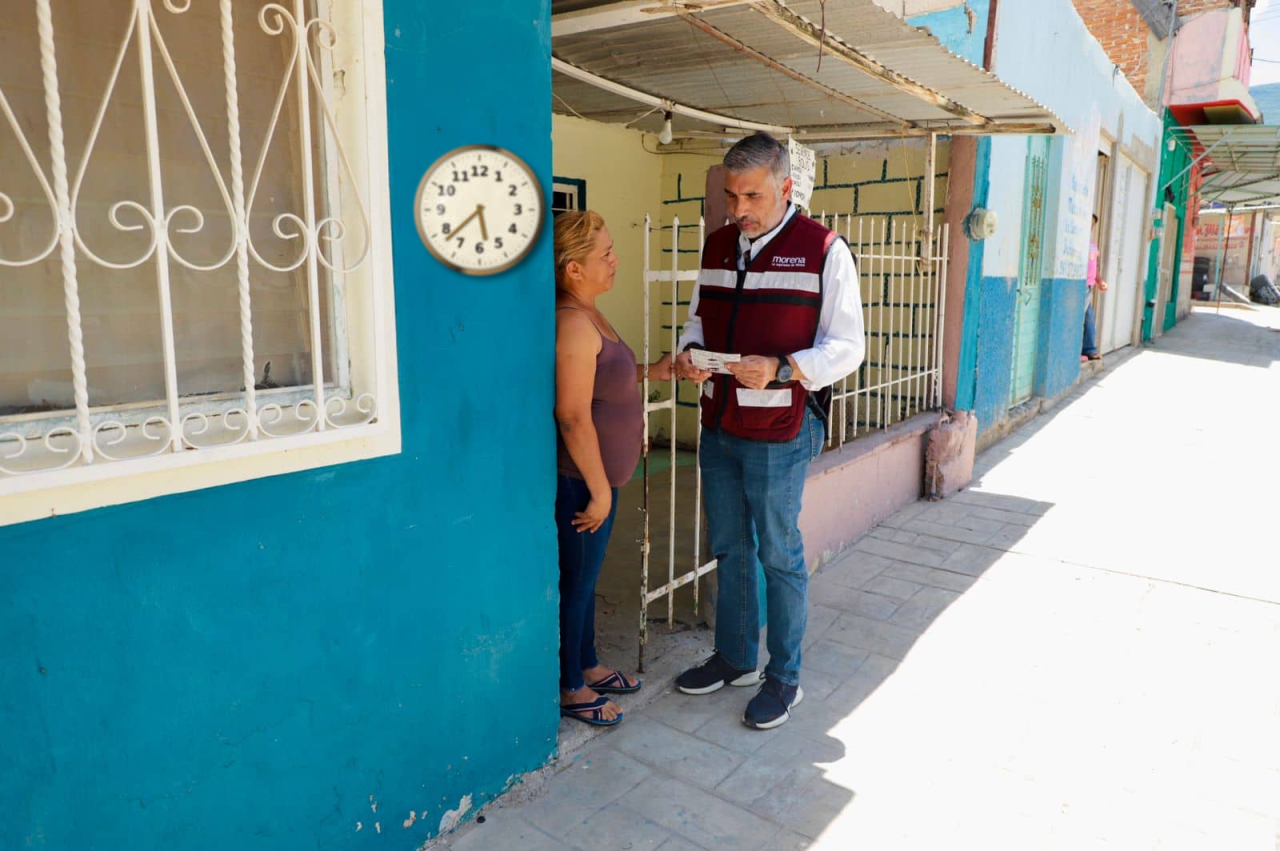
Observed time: 5h38
